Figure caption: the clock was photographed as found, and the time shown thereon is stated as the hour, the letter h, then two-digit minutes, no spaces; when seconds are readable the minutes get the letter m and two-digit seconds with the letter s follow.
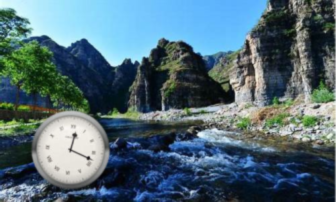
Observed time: 12h18
